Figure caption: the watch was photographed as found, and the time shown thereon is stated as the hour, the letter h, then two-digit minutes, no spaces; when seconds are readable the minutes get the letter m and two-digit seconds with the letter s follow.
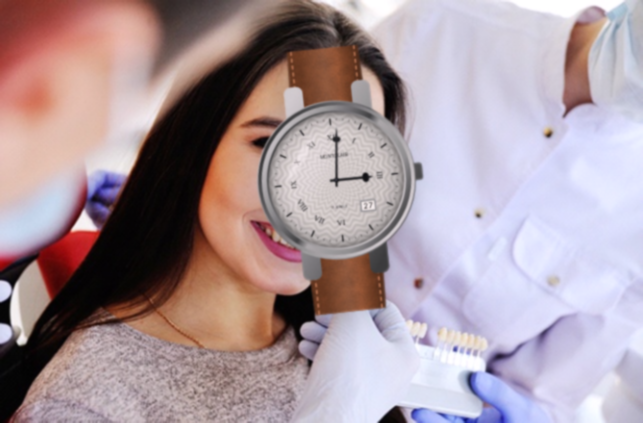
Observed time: 3h01
